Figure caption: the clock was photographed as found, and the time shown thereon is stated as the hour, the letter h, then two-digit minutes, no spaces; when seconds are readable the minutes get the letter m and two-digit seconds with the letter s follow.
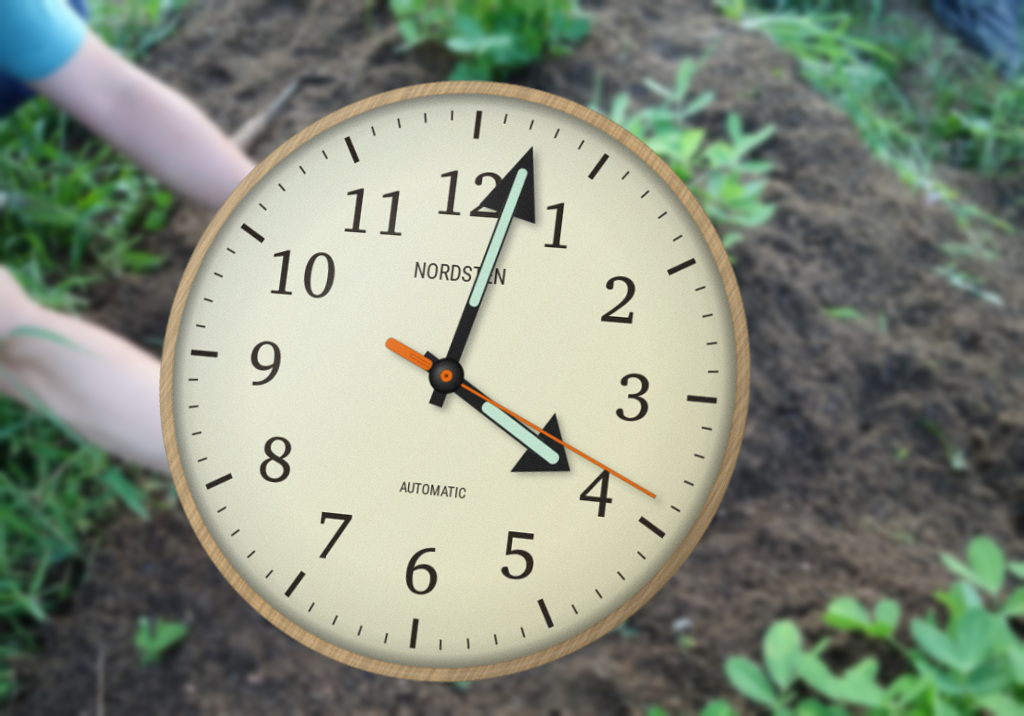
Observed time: 4h02m19s
